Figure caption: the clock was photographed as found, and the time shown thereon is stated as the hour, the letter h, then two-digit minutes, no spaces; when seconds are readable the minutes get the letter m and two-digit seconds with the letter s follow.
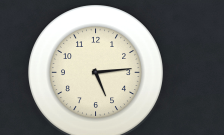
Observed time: 5h14
